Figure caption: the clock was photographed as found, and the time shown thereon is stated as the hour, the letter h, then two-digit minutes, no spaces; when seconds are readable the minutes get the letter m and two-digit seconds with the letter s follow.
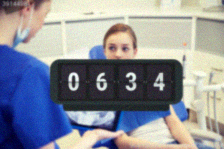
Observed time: 6h34
